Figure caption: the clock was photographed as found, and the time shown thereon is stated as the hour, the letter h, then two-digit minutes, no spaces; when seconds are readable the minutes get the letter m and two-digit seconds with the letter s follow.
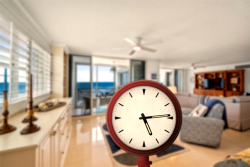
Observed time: 5h14
